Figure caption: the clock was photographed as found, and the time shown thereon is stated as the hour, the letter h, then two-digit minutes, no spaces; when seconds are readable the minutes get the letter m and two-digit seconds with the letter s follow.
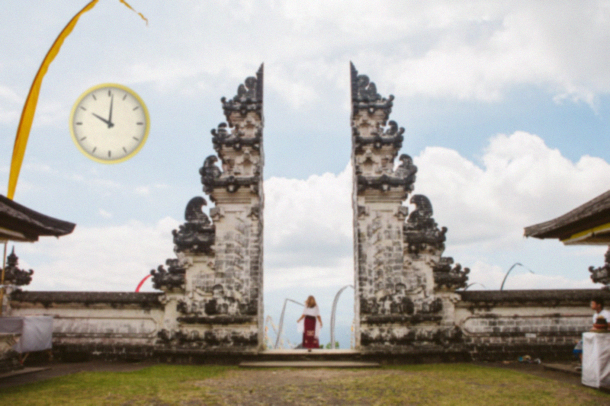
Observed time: 10h01
